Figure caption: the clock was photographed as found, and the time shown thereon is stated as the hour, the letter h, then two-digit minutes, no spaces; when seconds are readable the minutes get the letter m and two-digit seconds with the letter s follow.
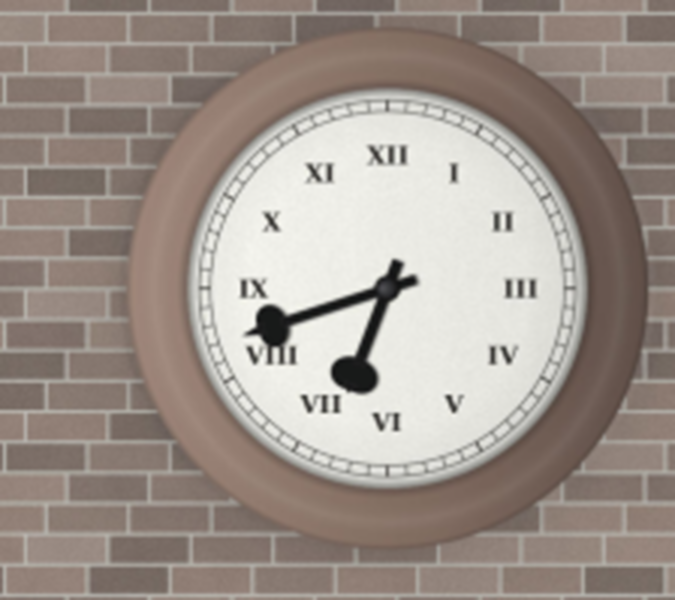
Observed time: 6h42
